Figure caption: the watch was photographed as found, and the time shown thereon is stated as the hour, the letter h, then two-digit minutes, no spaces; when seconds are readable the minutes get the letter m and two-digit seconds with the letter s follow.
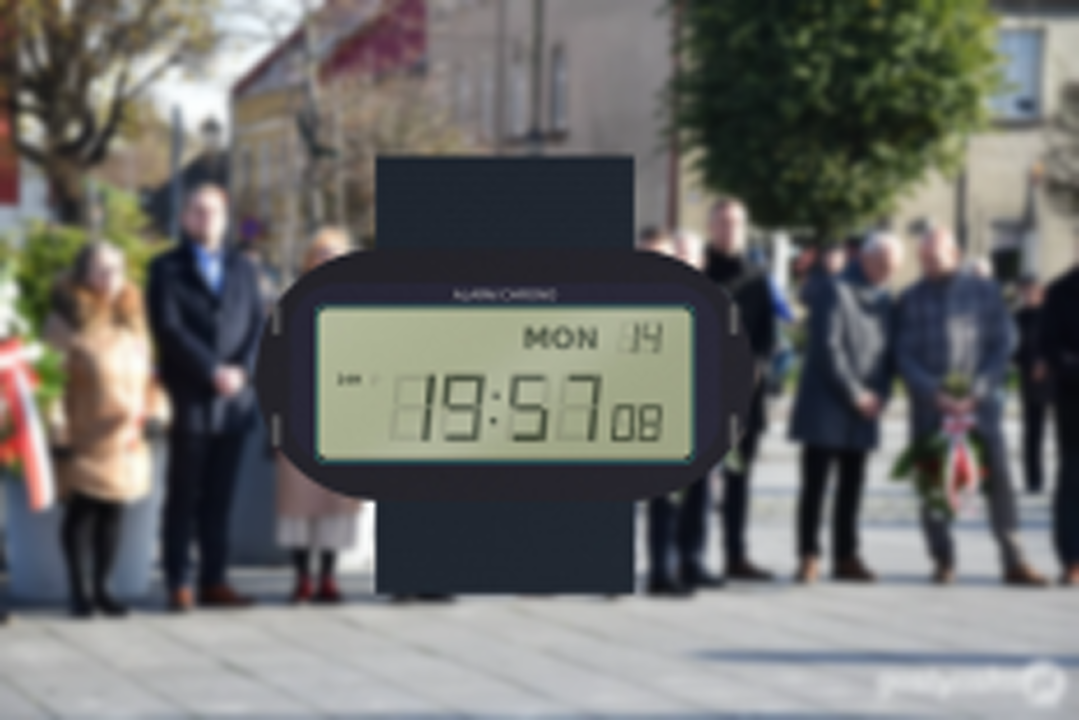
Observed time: 19h57m08s
